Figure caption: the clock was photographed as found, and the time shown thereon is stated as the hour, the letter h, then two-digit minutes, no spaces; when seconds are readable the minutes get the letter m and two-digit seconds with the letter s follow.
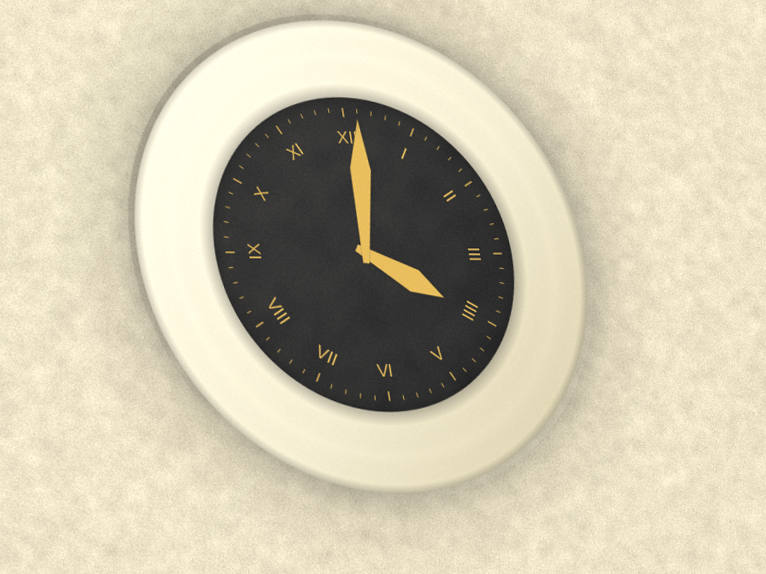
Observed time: 4h01
